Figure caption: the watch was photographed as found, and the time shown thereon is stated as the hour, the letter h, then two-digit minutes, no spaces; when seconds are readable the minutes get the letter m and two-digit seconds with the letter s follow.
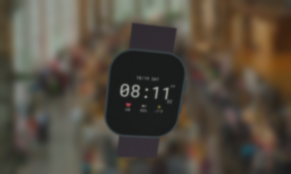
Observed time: 8h11
